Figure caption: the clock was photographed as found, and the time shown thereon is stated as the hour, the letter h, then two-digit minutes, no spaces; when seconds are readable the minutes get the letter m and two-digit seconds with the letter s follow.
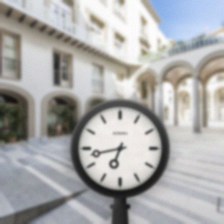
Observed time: 6h43
